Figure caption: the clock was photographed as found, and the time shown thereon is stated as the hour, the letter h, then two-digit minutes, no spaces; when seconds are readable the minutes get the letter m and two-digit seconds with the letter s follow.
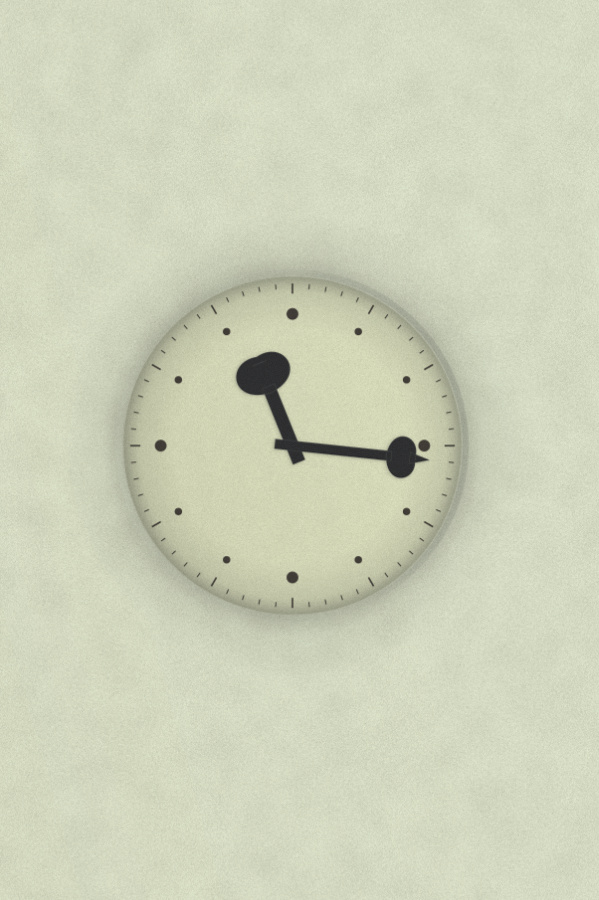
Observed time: 11h16
